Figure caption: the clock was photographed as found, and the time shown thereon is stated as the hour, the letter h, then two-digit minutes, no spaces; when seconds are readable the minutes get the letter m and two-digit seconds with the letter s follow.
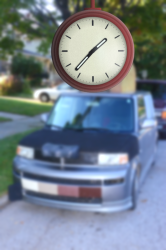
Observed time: 1h37
